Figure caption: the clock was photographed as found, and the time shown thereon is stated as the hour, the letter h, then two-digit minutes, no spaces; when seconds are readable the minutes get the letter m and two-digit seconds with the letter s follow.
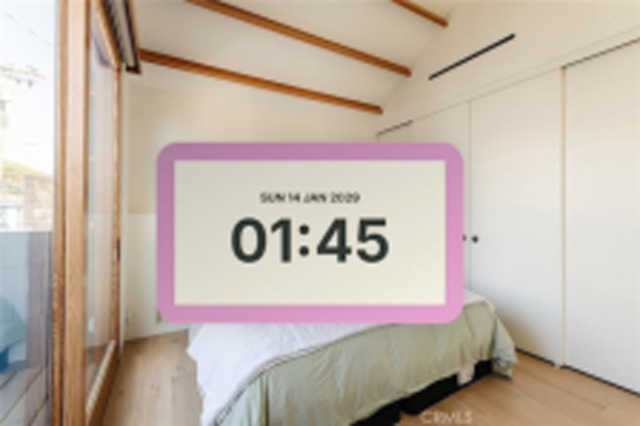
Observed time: 1h45
